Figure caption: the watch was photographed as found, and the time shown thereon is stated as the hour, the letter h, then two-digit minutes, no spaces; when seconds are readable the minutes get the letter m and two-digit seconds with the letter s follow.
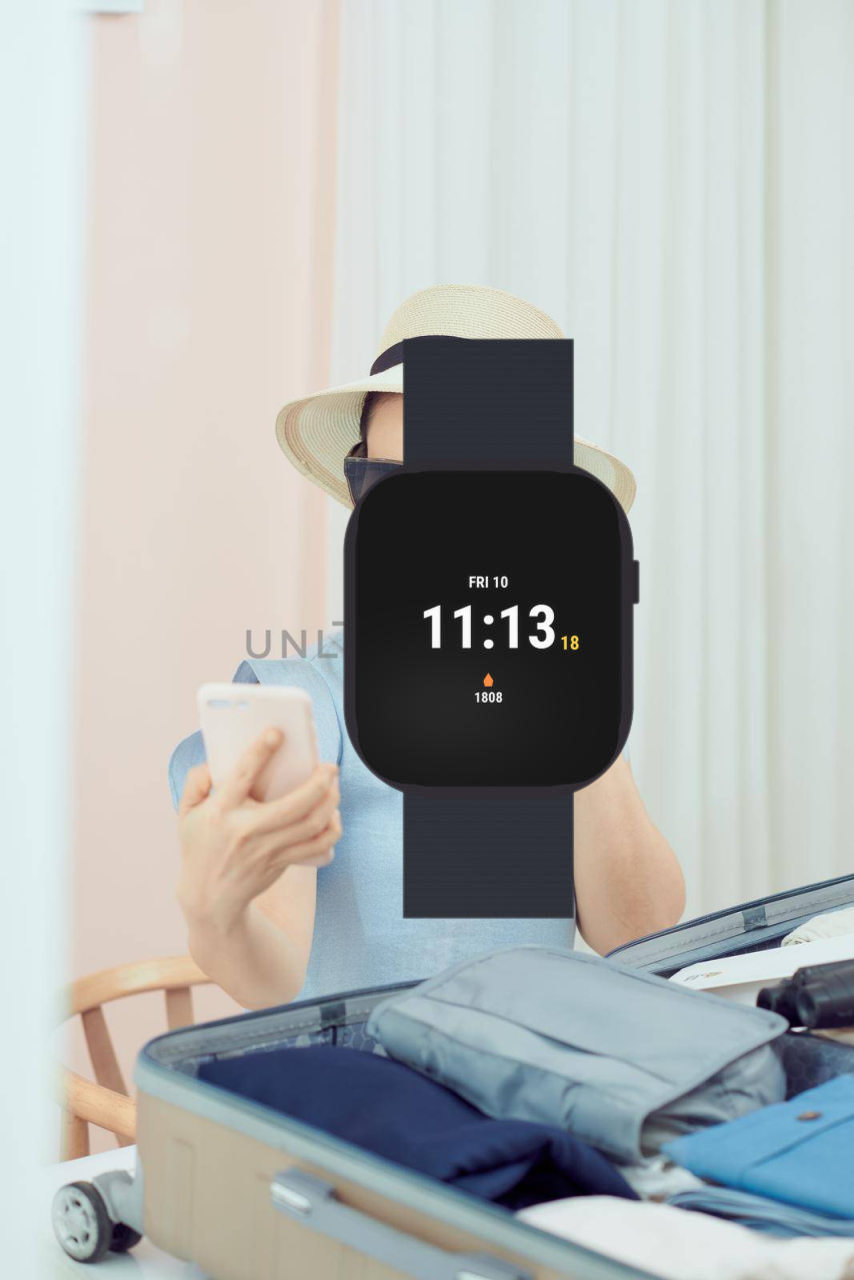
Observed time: 11h13m18s
